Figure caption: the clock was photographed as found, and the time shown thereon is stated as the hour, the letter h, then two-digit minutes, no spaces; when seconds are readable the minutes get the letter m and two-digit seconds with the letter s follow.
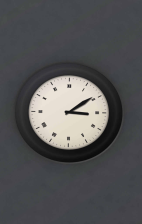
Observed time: 3h09
